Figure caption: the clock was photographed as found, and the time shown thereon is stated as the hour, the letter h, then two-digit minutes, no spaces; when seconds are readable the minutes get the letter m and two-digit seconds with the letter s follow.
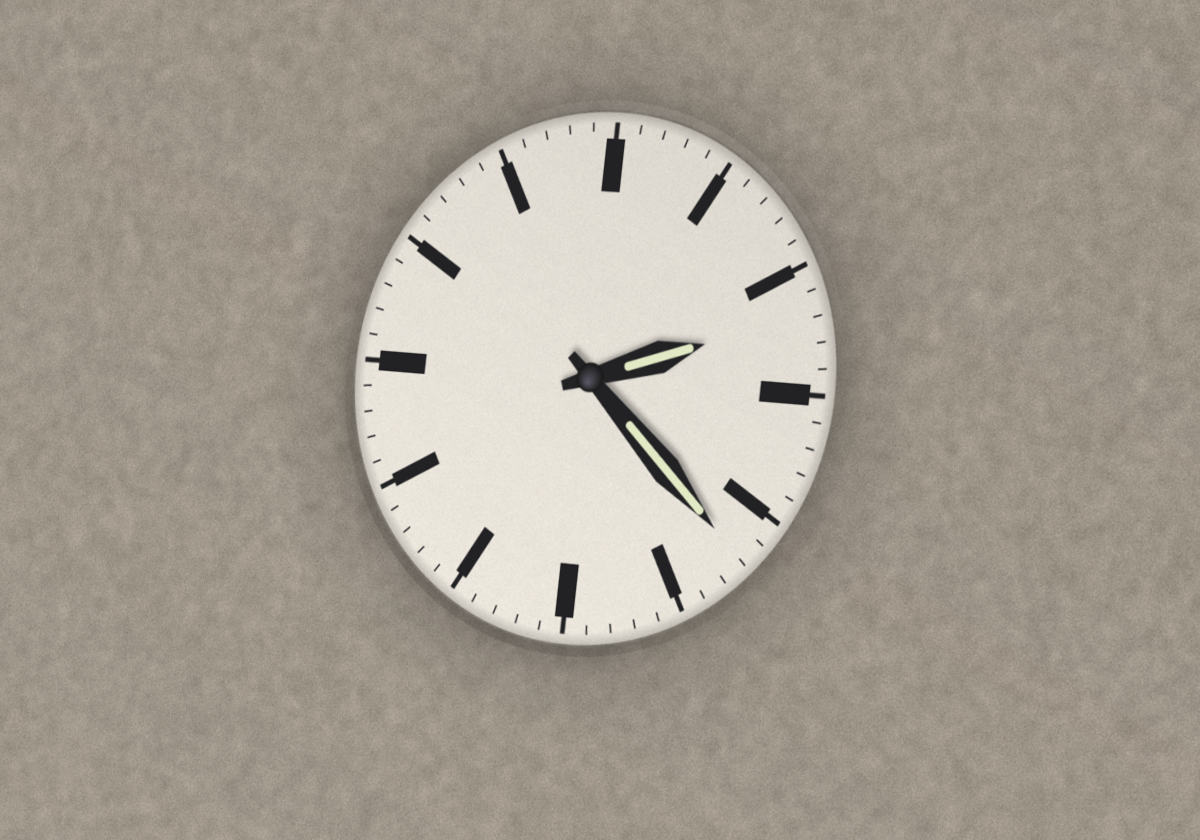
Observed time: 2h22
